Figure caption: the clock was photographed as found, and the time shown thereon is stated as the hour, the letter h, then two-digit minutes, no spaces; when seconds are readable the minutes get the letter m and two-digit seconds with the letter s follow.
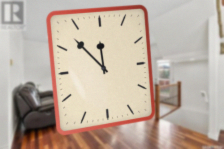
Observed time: 11h53
